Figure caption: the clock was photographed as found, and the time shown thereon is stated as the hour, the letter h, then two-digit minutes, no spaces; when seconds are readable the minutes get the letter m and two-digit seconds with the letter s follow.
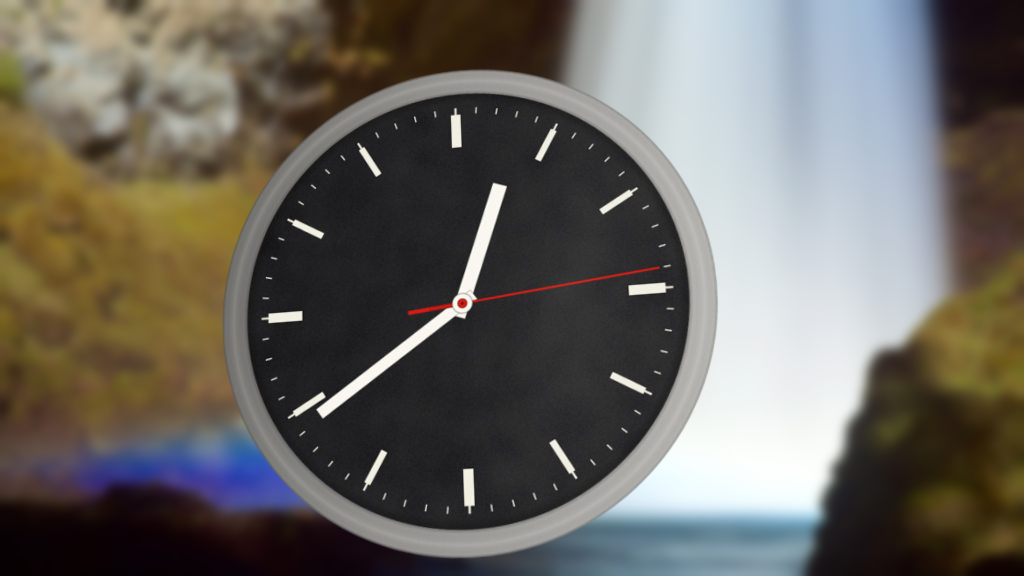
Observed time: 12h39m14s
